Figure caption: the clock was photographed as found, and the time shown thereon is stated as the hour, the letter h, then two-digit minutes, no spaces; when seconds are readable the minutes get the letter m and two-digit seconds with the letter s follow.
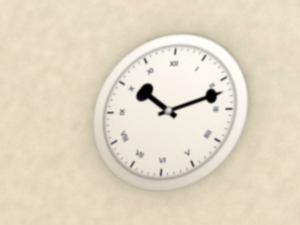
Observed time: 10h12
